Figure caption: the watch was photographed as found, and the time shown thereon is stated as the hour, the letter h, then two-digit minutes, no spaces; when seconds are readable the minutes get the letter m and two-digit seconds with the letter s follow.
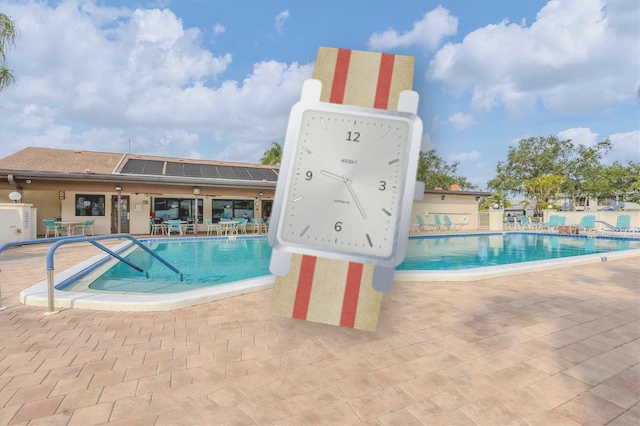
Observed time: 9h24
